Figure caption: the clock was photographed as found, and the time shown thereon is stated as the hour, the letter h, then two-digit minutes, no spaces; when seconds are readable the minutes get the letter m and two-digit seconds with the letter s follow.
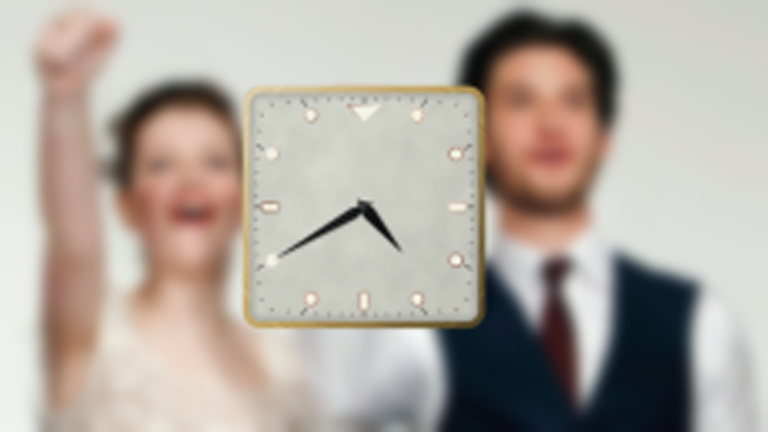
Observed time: 4h40
